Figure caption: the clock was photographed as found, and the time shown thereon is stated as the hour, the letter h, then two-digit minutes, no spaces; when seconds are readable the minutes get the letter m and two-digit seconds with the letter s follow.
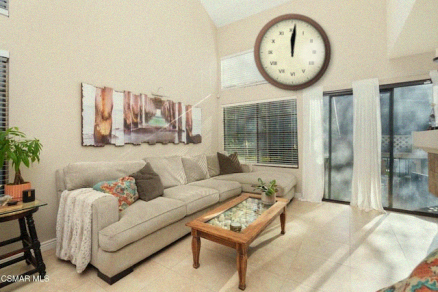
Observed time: 12h01
